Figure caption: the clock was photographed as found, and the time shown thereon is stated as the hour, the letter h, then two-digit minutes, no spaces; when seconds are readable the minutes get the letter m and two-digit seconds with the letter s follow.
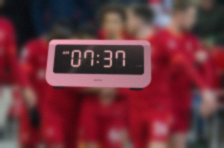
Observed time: 7h37
